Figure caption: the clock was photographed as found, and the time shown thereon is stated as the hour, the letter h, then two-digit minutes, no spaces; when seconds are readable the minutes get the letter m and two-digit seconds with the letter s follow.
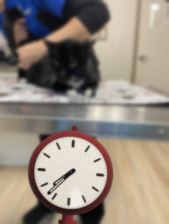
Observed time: 7h37
